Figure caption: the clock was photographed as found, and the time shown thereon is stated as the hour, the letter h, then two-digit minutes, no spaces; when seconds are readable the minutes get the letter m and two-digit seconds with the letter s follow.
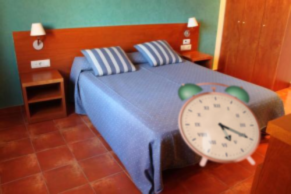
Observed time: 5h20
